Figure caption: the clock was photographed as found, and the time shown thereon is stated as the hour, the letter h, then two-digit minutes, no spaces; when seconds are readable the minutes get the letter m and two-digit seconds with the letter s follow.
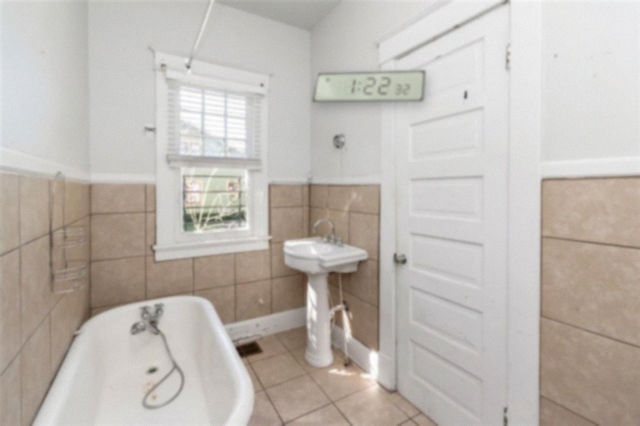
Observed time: 1h22
